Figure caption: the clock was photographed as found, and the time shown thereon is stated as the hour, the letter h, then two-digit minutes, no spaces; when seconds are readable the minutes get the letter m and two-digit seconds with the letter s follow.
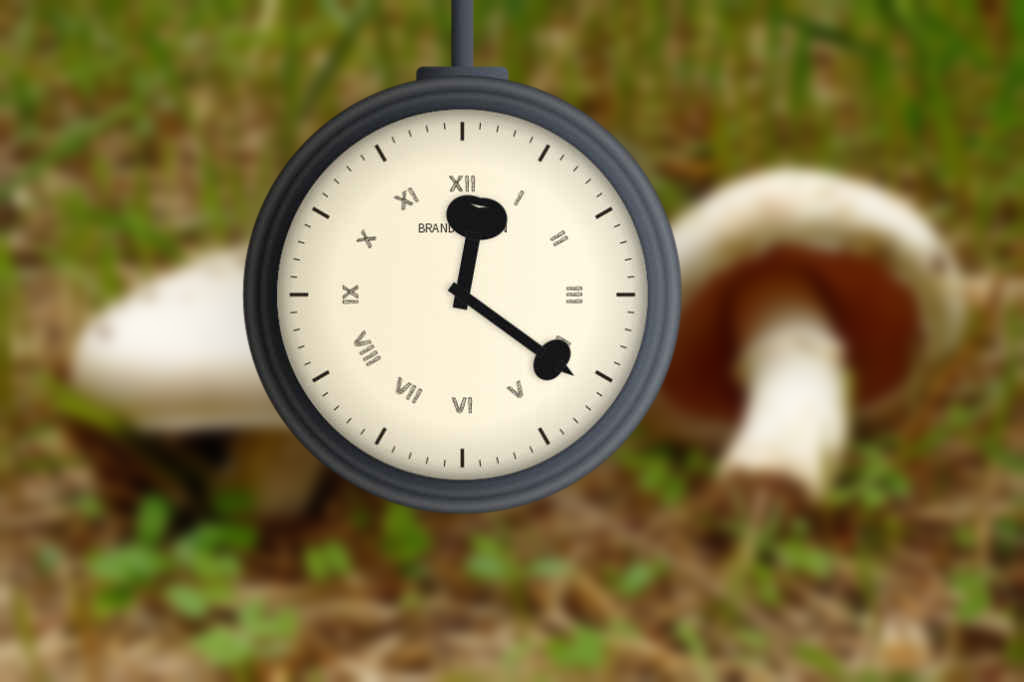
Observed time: 12h21
